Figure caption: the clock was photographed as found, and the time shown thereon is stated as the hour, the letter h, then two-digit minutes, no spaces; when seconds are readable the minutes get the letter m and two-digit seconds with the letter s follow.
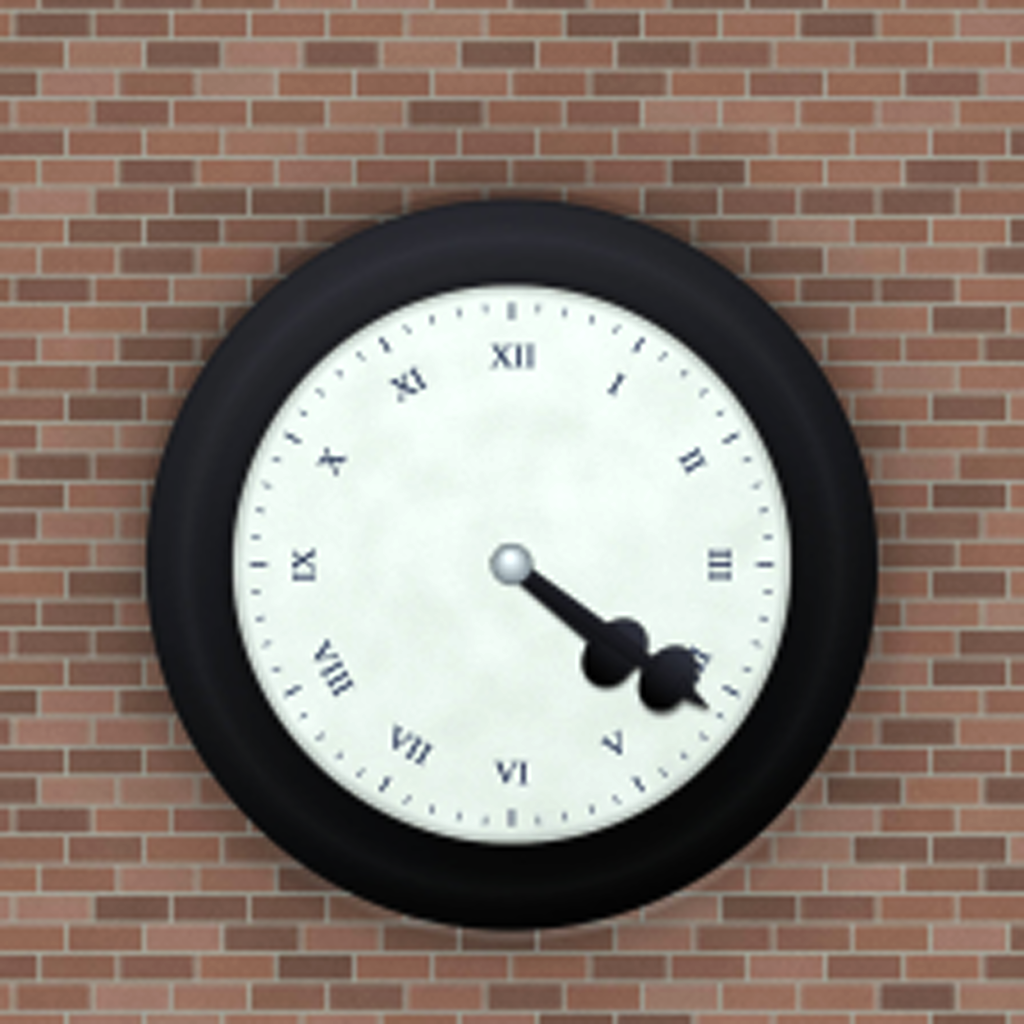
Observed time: 4h21
